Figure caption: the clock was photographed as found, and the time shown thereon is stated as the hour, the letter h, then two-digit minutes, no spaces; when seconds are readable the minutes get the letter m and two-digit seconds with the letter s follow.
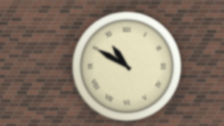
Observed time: 10h50
